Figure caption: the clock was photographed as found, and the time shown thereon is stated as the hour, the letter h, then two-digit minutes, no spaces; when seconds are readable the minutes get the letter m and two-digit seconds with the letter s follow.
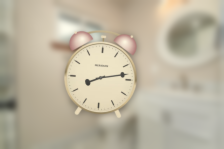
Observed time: 8h13
